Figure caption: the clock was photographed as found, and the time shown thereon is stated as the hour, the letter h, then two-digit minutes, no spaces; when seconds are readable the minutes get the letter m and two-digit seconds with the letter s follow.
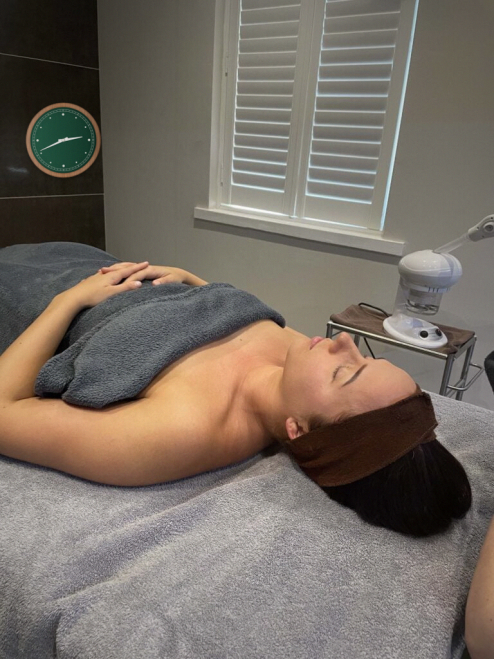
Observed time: 2h41
